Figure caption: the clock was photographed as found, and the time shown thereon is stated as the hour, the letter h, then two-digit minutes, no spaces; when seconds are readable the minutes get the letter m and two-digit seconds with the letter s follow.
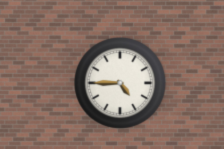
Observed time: 4h45
